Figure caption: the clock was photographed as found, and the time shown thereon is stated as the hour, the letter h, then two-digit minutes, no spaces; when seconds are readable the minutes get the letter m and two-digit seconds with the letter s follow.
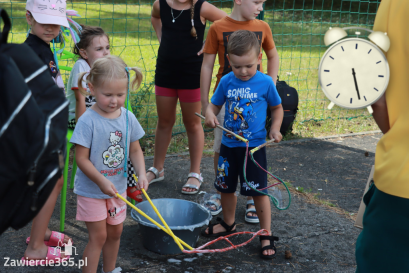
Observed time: 5h27
